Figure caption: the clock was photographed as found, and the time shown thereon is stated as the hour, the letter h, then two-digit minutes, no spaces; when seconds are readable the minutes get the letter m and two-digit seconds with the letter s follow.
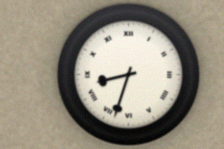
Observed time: 8h33
